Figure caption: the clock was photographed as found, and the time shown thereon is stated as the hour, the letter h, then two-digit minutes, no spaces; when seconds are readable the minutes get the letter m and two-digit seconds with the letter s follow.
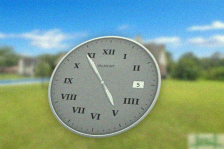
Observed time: 4h54
